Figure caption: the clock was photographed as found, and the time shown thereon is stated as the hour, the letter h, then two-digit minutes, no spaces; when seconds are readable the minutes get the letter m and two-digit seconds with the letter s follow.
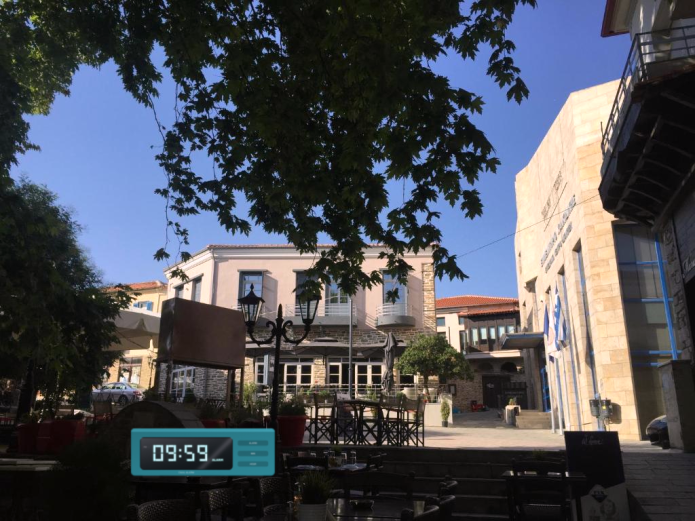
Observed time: 9h59
